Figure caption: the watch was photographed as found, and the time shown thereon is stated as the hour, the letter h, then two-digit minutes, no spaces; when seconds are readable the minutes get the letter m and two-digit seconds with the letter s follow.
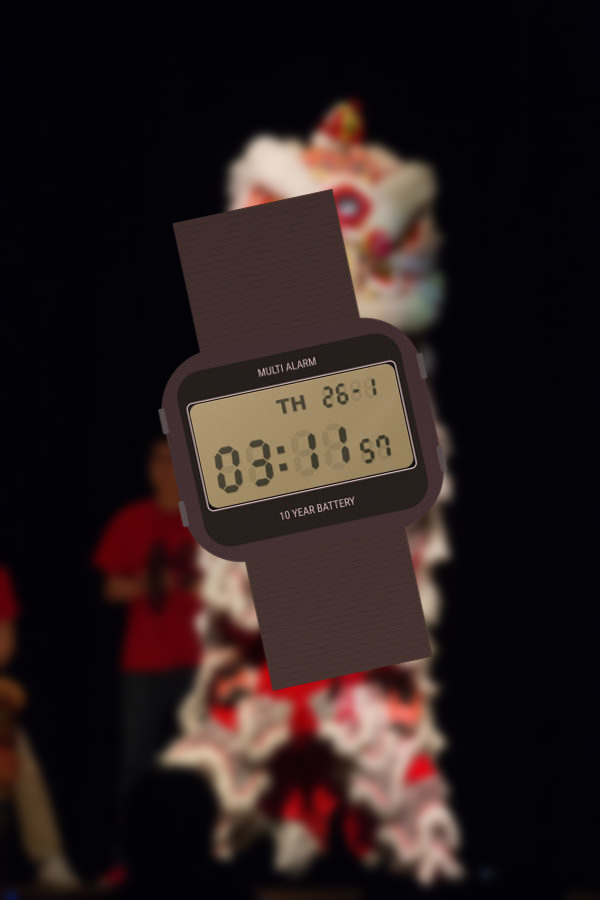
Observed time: 3h11m57s
